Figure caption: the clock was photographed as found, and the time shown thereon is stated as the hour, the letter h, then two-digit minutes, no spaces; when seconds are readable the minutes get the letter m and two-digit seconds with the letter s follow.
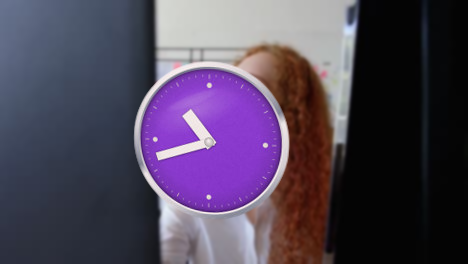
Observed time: 10h42
